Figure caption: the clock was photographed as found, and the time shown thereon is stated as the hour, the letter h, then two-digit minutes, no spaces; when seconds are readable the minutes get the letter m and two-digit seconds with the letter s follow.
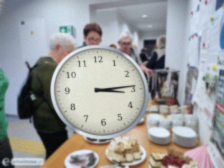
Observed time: 3h14
